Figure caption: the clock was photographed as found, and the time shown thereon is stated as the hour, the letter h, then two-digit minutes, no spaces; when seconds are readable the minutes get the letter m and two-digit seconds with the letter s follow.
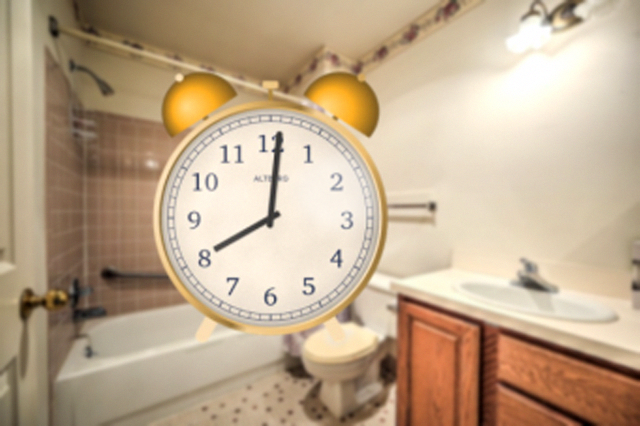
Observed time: 8h01
